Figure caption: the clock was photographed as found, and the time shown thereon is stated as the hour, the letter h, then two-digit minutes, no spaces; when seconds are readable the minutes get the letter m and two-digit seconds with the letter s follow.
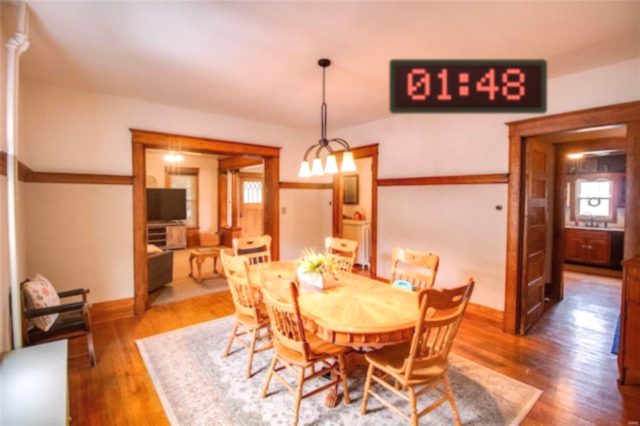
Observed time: 1h48
